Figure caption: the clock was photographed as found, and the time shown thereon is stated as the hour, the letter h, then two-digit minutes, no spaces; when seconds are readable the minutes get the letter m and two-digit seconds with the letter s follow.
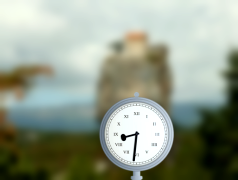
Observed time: 8h31
